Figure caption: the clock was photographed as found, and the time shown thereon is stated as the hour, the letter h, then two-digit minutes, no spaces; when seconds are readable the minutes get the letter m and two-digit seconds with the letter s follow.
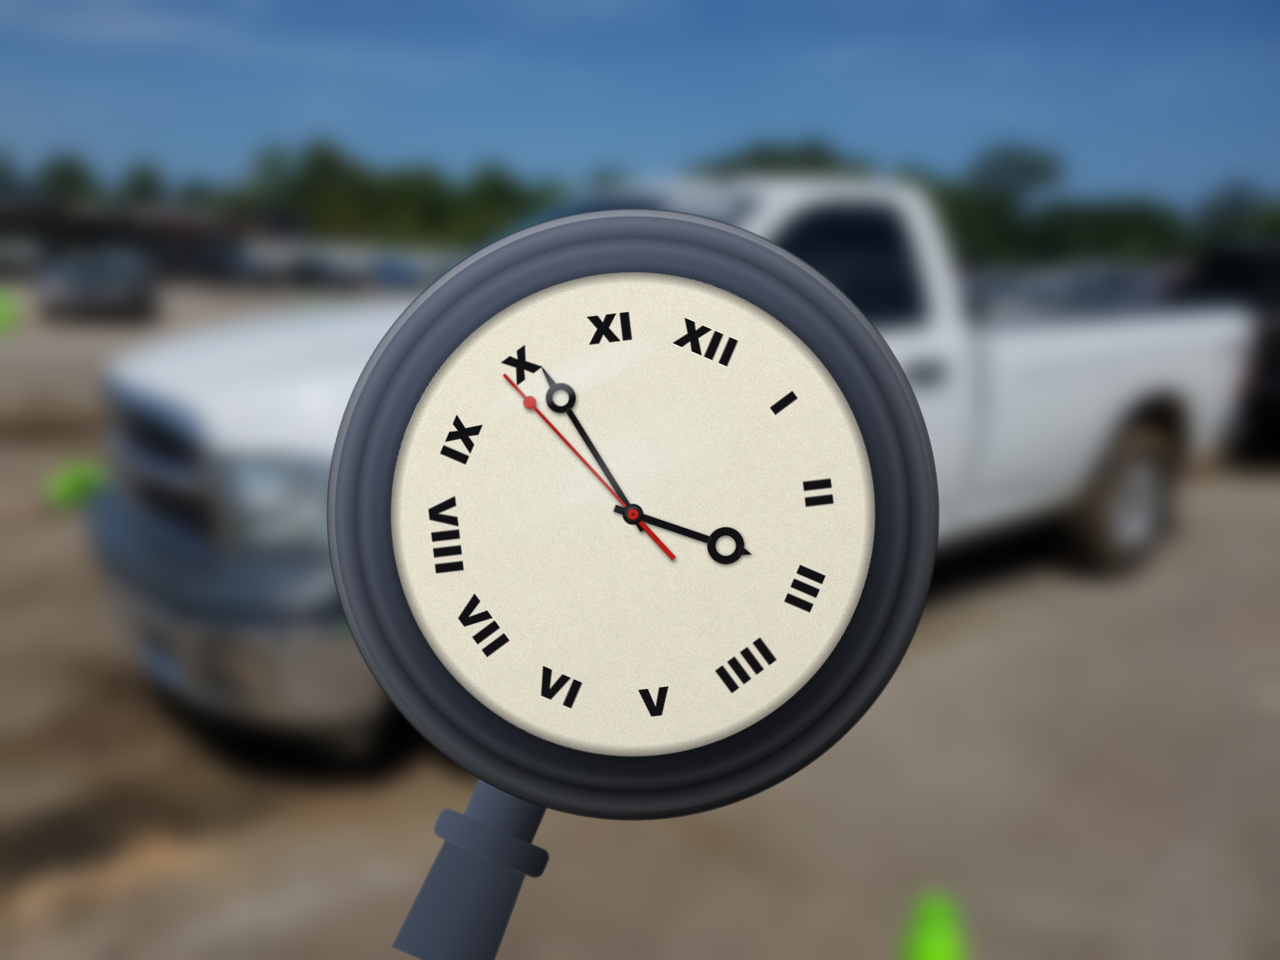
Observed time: 2h50m49s
